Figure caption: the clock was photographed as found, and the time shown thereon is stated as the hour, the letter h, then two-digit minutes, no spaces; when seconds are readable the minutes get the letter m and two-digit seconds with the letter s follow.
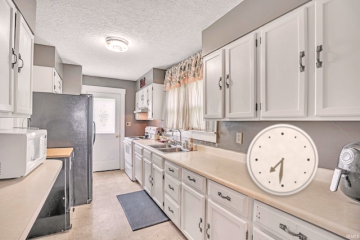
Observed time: 7h31
